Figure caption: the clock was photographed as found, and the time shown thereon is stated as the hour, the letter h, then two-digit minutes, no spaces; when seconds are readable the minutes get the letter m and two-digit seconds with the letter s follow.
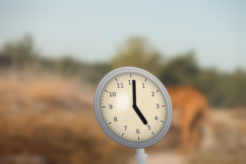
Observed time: 5h01
